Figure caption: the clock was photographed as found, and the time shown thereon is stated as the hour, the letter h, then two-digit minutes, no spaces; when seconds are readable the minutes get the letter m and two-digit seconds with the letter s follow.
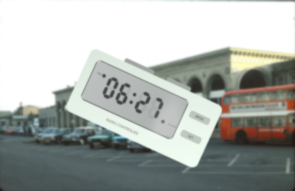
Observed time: 6h27
